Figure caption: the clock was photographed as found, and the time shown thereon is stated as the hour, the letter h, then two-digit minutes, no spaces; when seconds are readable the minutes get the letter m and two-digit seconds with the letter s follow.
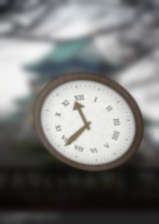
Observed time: 11h39
